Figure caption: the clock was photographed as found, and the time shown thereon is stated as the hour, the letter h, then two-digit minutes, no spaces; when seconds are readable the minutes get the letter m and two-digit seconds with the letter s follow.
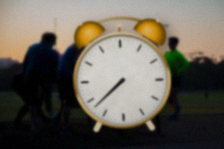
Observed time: 7h38
